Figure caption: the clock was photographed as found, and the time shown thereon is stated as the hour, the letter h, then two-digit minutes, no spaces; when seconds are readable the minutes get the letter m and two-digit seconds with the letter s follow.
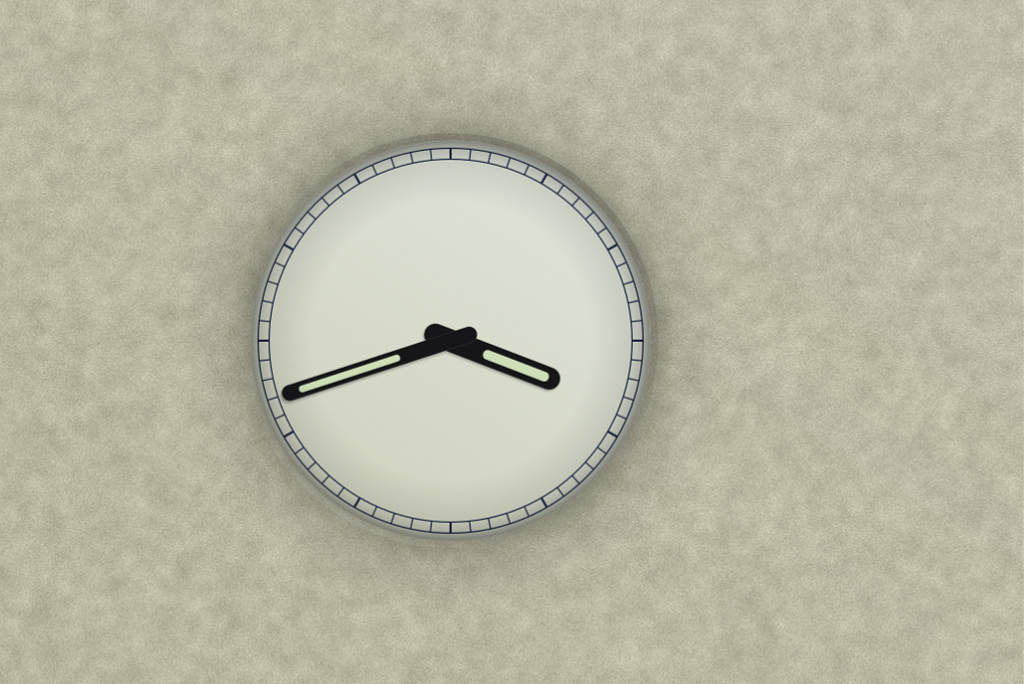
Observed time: 3h42
